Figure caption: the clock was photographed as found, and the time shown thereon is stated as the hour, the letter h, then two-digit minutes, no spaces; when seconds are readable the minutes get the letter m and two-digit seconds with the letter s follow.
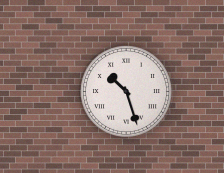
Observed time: 10h27
